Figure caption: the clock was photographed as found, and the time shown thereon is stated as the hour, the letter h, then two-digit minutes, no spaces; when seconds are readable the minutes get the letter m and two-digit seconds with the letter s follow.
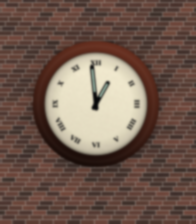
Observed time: 12h59
